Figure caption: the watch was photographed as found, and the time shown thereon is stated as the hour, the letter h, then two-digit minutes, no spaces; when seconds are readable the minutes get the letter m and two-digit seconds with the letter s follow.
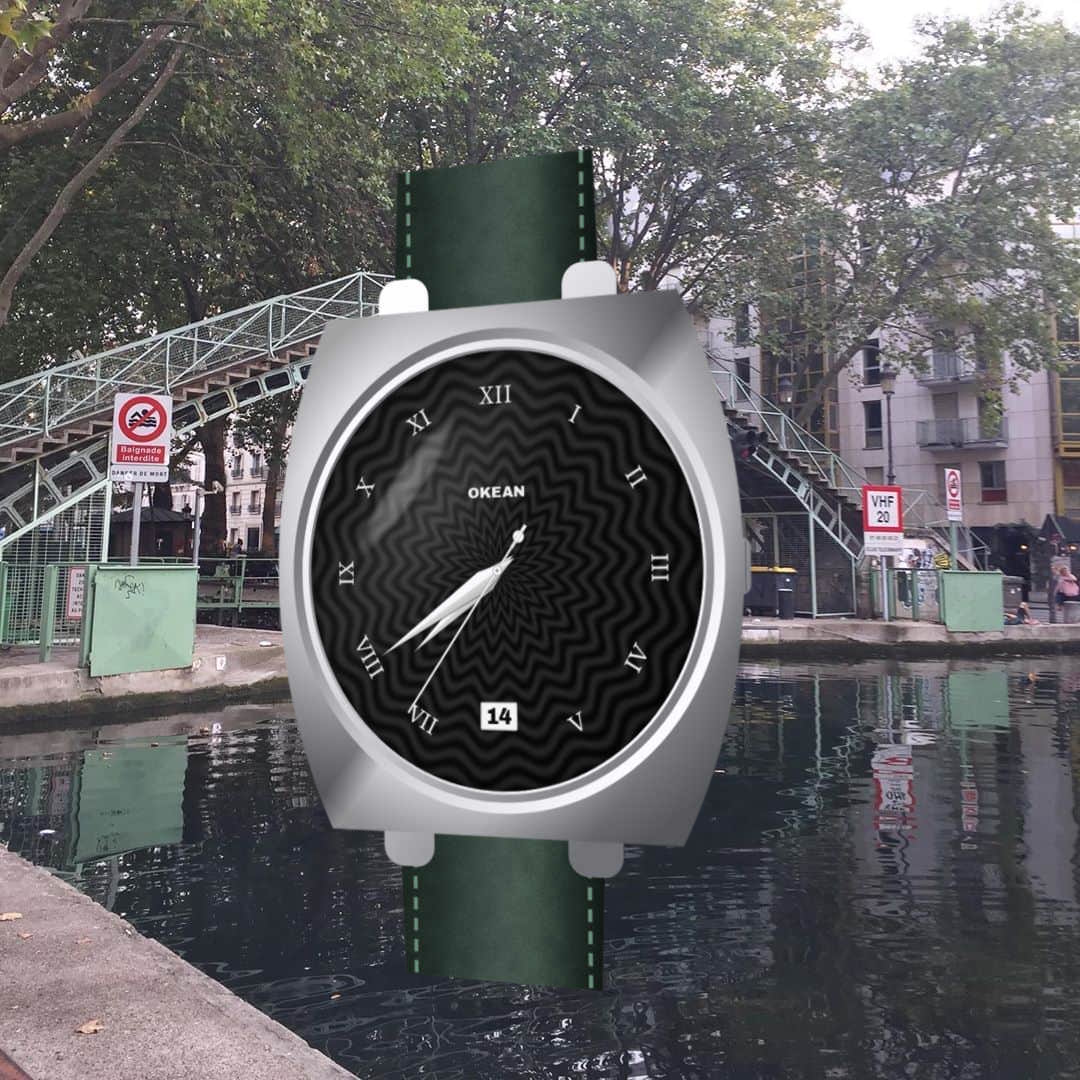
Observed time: 7h39m36s
